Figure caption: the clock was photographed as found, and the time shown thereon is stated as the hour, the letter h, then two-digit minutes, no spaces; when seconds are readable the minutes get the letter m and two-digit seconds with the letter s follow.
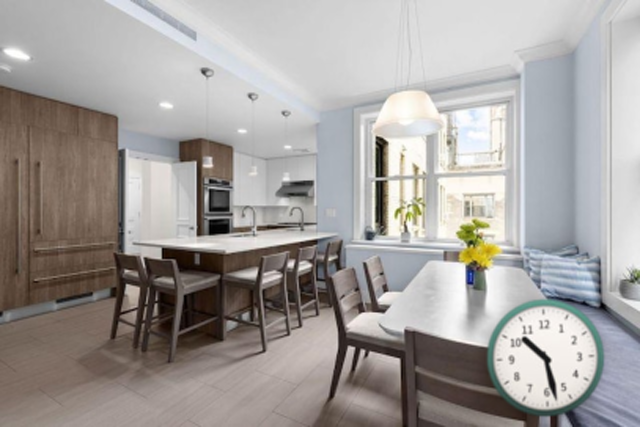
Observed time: 10h28
